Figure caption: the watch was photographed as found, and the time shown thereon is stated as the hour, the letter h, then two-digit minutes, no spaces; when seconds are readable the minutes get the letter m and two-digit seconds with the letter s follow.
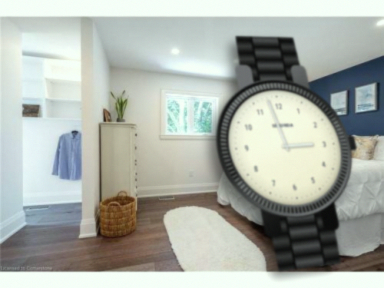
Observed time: 2h58
